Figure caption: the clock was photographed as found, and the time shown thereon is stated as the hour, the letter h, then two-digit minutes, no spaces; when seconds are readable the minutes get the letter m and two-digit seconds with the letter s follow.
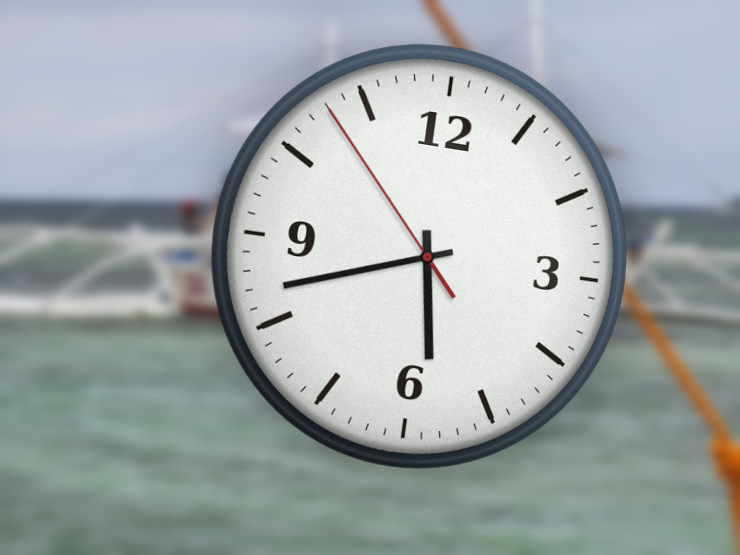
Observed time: 5h41m53s
